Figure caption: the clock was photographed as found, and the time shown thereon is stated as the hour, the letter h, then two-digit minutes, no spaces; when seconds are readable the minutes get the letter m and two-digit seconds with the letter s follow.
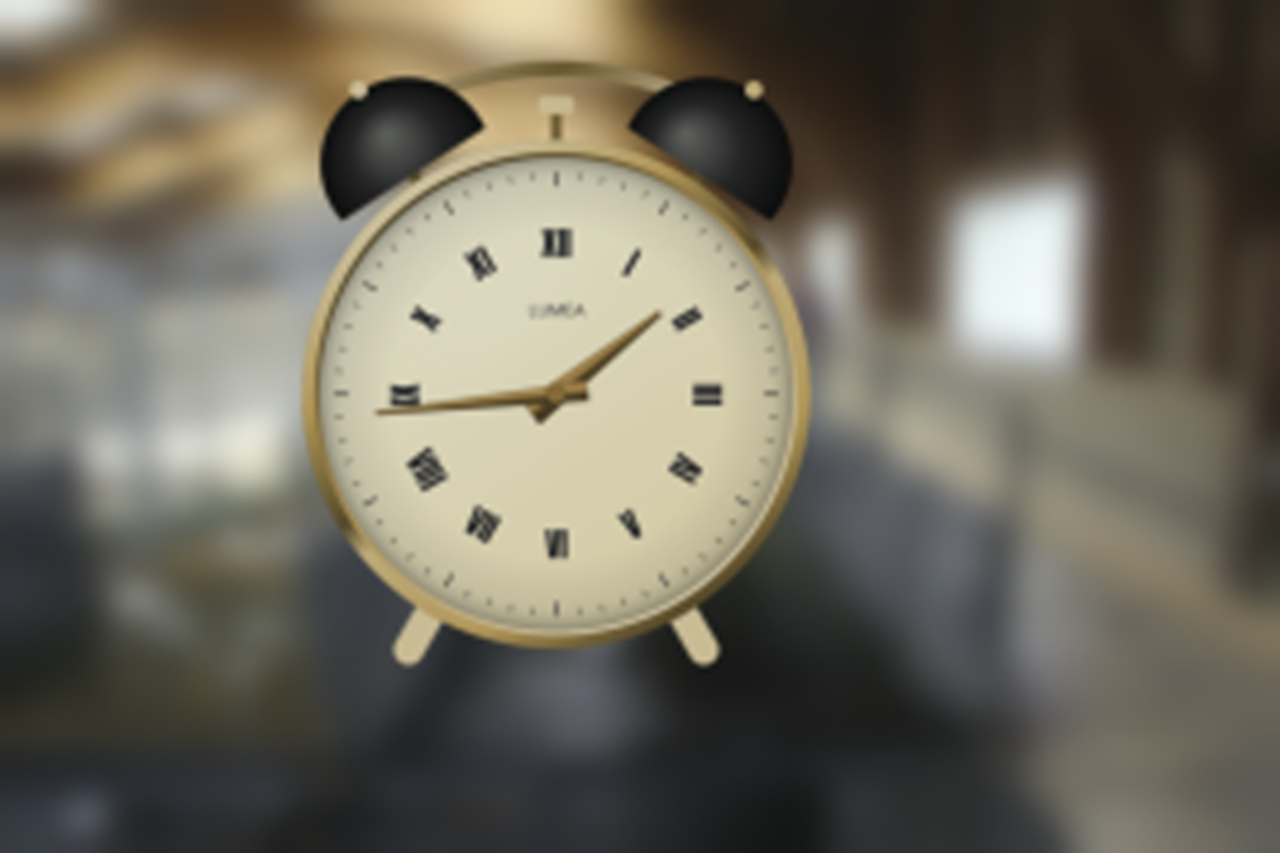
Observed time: 1h44
